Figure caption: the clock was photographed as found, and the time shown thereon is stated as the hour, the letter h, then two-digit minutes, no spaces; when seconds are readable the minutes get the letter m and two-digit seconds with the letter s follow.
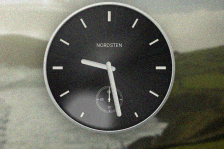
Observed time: 9h28
